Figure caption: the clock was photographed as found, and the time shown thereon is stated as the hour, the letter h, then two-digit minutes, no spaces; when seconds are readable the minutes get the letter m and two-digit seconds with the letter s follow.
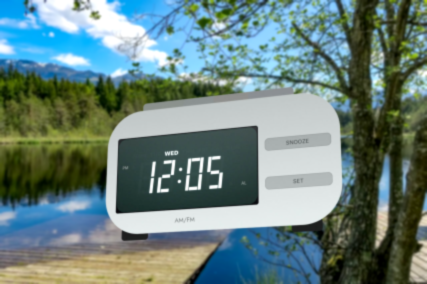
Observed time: 12h05
